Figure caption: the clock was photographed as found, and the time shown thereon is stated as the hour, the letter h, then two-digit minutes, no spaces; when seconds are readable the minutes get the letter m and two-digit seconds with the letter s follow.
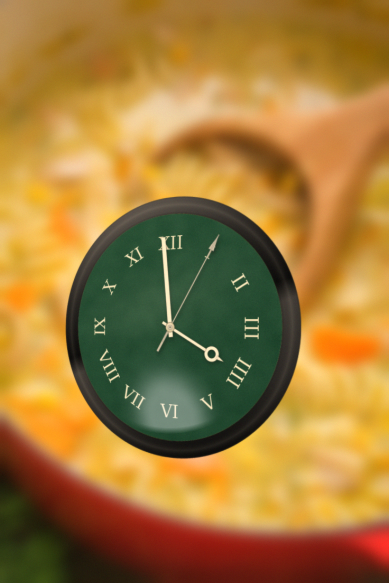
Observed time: 3h59m05s
